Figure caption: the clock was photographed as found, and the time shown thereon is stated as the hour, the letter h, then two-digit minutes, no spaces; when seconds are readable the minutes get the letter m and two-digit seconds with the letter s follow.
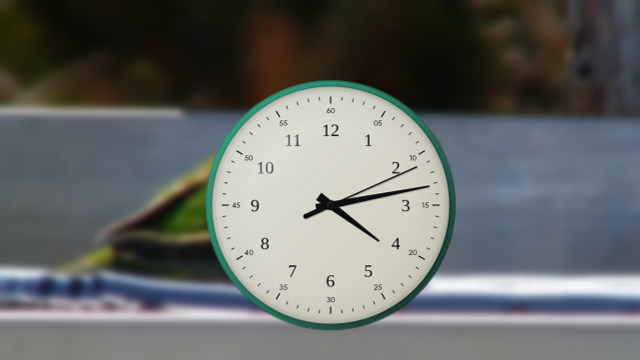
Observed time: 4h13m11s
